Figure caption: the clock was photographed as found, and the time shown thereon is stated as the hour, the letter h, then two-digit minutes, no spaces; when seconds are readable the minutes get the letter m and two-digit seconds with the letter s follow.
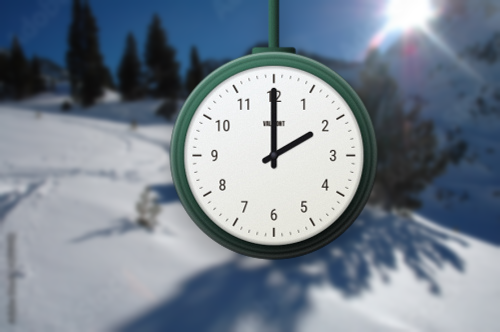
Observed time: 2h00
